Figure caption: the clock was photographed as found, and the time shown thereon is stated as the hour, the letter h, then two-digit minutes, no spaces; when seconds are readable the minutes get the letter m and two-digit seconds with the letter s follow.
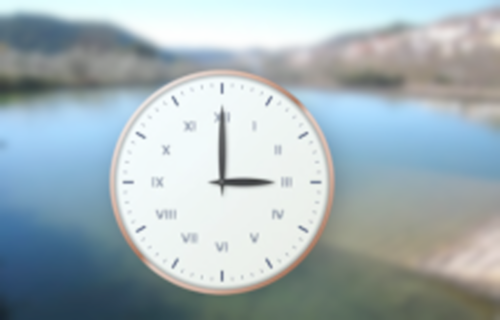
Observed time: 3h00
